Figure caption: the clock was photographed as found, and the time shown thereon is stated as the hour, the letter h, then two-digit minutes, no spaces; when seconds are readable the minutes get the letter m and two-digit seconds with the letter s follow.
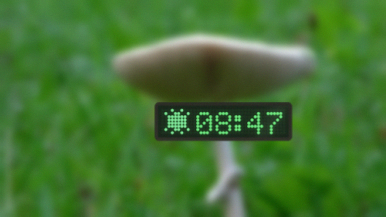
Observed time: 8h47
